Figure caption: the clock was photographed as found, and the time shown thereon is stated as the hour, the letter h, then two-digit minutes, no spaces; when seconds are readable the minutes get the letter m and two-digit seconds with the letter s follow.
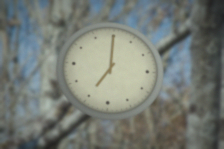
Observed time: 7h00
